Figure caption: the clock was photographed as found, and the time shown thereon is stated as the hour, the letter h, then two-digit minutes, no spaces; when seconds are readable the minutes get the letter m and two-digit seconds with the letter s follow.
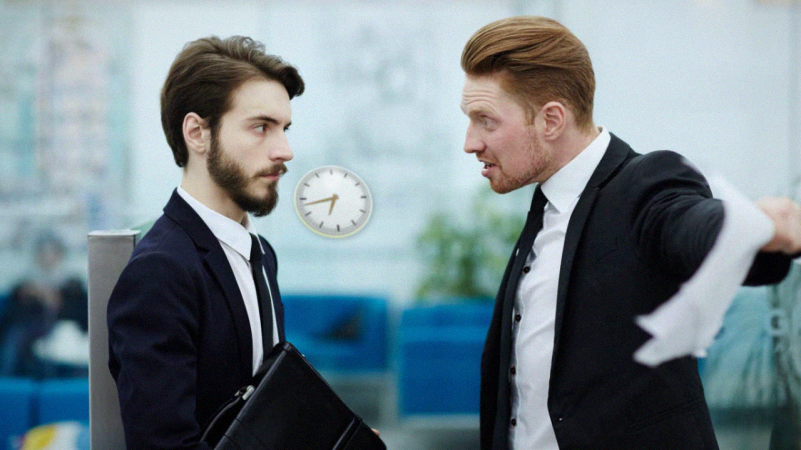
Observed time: 6h43
